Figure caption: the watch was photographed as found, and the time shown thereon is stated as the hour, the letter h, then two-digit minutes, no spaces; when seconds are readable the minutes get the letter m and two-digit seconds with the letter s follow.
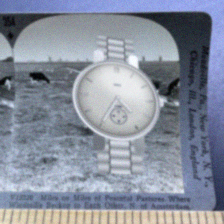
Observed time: 4h35
